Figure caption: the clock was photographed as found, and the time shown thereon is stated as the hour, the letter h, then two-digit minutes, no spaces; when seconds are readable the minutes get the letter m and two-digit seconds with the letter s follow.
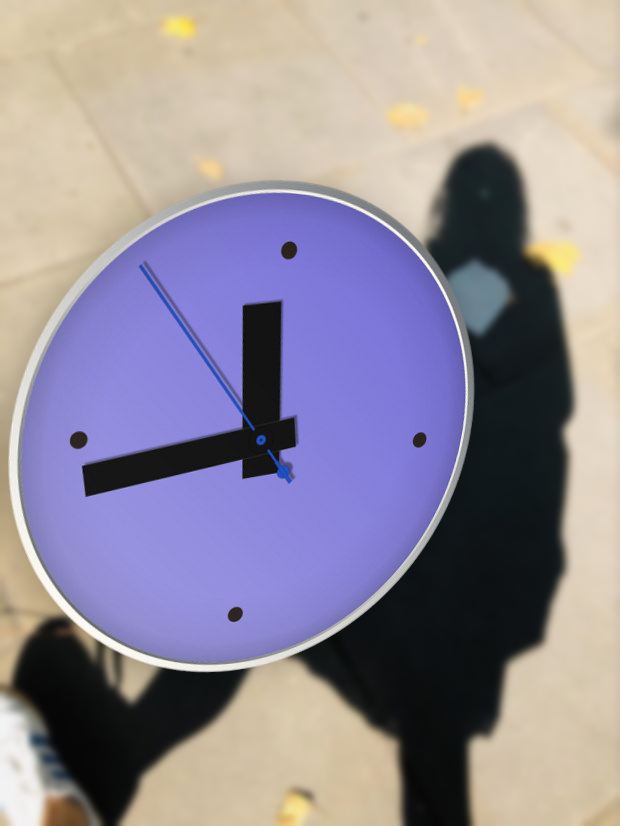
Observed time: 11h42m53s
